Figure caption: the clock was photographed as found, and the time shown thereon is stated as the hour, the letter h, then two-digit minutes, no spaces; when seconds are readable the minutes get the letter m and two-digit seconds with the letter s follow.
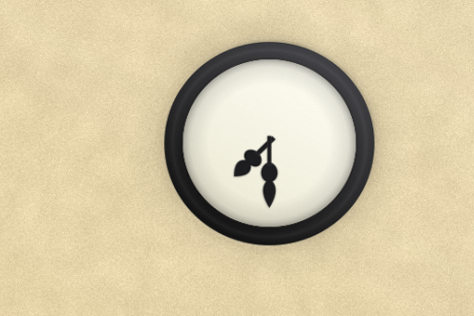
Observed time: 7h30
